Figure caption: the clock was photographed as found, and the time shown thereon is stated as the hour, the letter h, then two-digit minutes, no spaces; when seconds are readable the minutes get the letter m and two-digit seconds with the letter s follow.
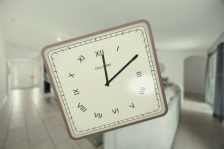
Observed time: 12h10
